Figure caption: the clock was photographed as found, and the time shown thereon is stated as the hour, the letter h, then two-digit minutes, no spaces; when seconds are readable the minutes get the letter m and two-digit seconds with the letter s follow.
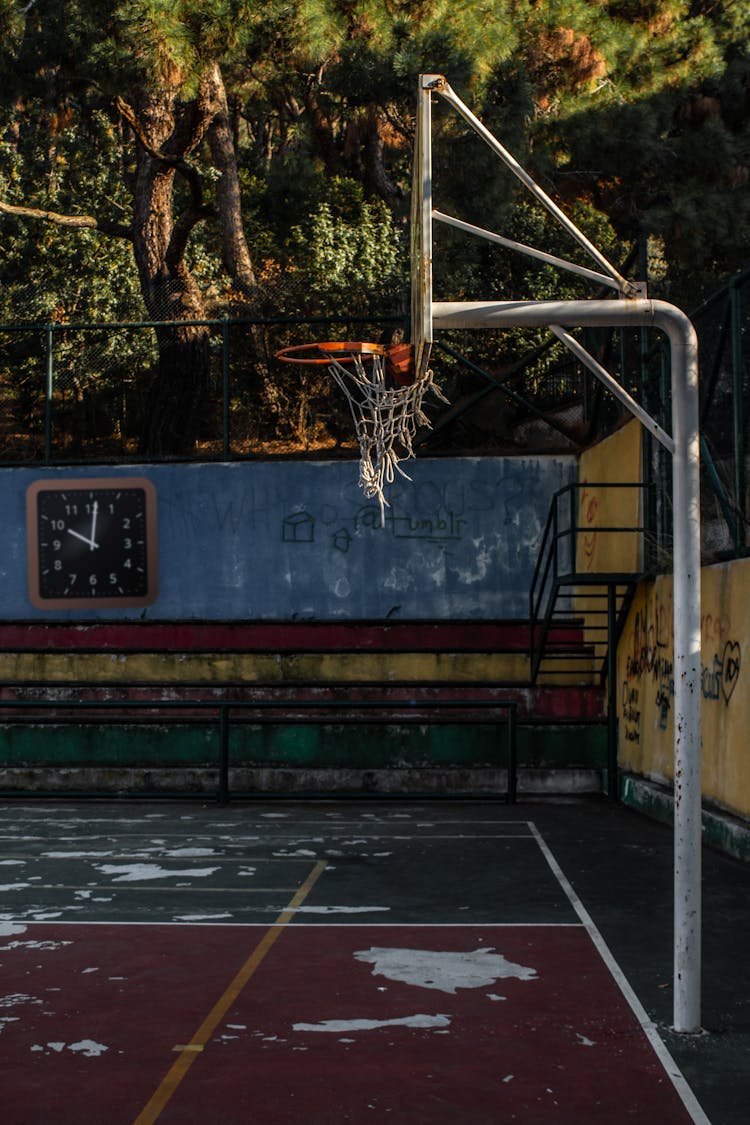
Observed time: 10h01
